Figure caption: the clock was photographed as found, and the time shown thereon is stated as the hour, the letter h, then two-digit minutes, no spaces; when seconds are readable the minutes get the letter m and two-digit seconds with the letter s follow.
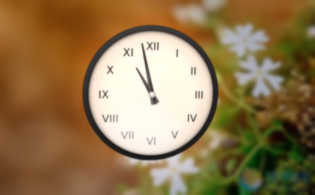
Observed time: 10h58
